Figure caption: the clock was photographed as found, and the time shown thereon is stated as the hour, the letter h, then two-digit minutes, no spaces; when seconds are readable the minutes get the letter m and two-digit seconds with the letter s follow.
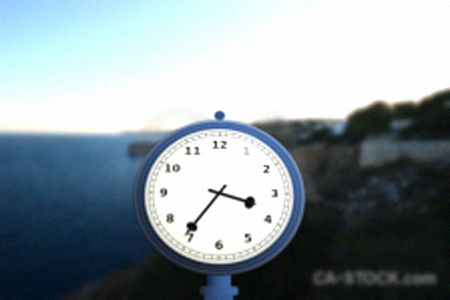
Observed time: 3h36
